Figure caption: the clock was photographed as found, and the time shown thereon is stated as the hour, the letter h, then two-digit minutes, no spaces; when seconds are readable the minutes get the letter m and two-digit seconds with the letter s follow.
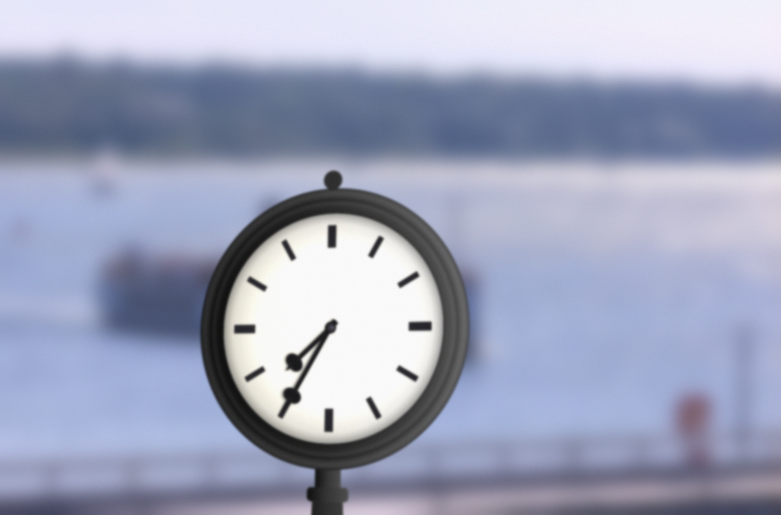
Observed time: 7h35
